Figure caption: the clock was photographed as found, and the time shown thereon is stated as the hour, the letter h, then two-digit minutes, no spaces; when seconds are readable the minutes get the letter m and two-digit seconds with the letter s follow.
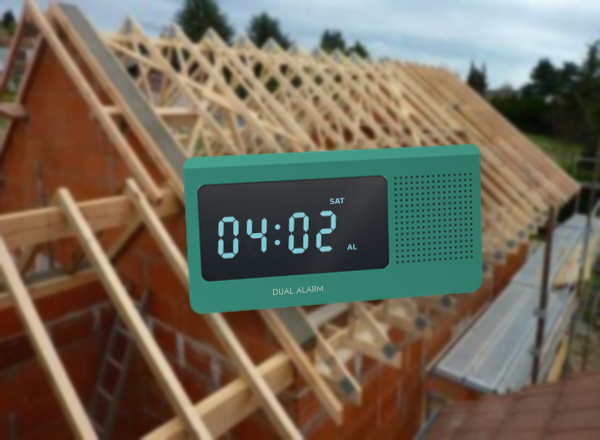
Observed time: 4h02
